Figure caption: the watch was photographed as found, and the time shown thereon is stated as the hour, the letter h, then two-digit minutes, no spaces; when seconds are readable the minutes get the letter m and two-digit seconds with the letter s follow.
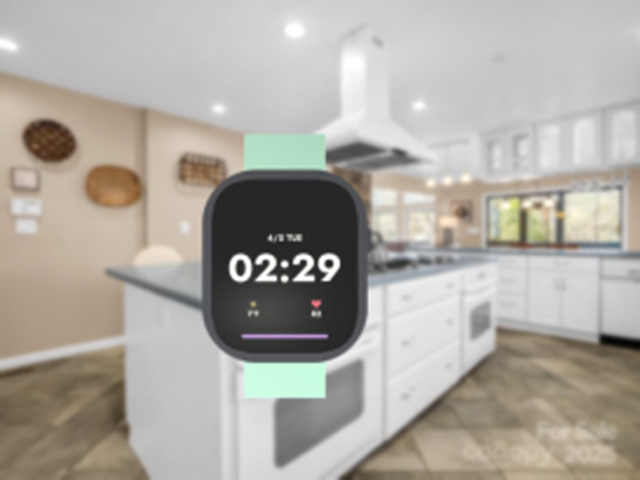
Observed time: 2h29
